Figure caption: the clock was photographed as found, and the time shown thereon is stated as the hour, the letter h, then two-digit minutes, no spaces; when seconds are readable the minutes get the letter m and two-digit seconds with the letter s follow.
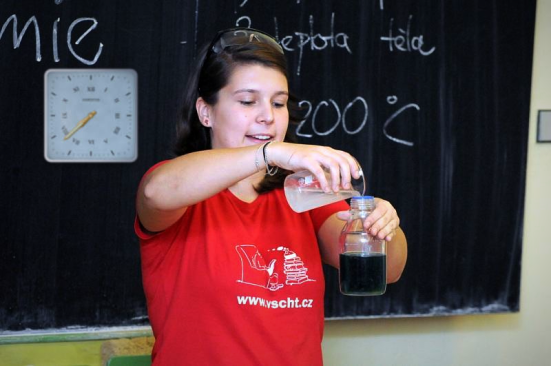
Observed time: 7h38
